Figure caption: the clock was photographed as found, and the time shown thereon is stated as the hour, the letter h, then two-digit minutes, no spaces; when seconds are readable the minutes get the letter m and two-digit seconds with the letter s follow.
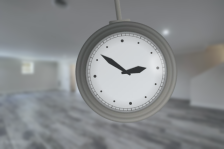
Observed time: 2h52
